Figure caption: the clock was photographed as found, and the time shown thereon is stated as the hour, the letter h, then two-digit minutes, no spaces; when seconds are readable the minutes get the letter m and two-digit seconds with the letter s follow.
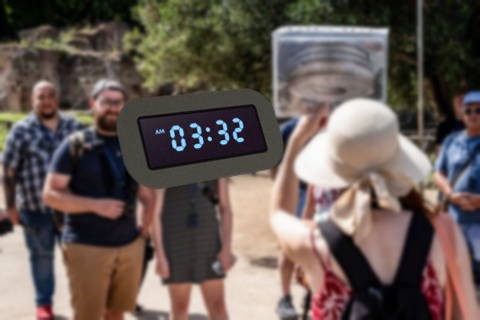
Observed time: 3h32
